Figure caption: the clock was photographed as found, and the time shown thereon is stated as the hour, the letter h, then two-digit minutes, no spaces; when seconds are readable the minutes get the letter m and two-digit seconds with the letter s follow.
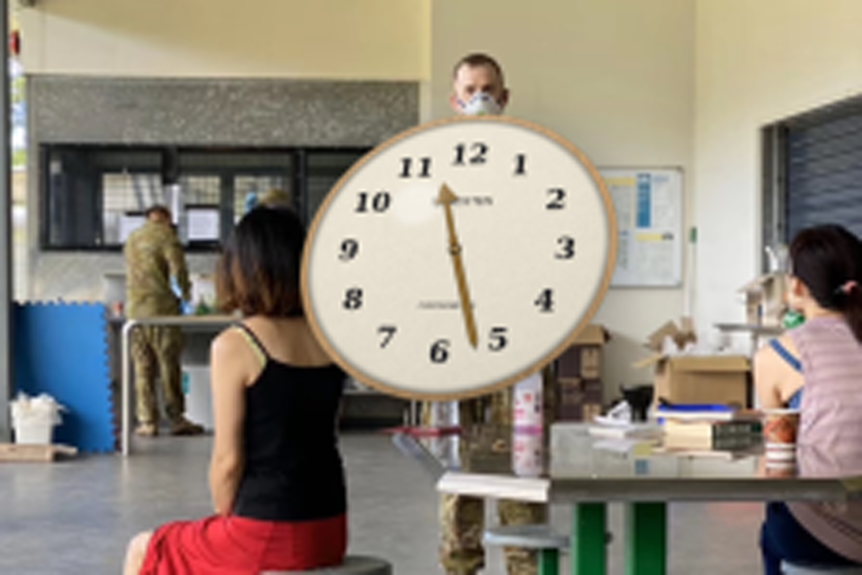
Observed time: 11h27
